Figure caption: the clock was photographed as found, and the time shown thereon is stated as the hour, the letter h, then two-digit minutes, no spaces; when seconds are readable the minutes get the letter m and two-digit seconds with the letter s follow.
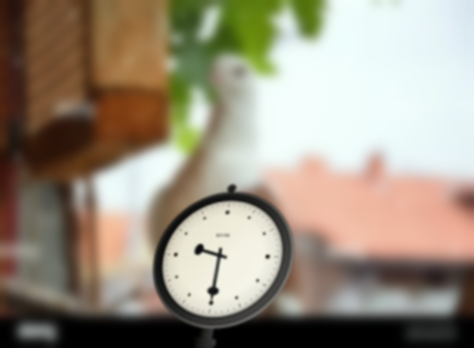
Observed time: 9h30
